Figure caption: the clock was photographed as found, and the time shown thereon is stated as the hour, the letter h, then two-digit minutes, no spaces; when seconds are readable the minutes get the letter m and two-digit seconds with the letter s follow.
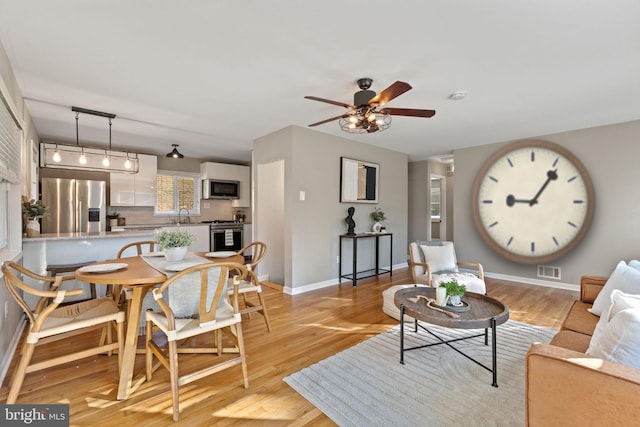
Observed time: 9h06
